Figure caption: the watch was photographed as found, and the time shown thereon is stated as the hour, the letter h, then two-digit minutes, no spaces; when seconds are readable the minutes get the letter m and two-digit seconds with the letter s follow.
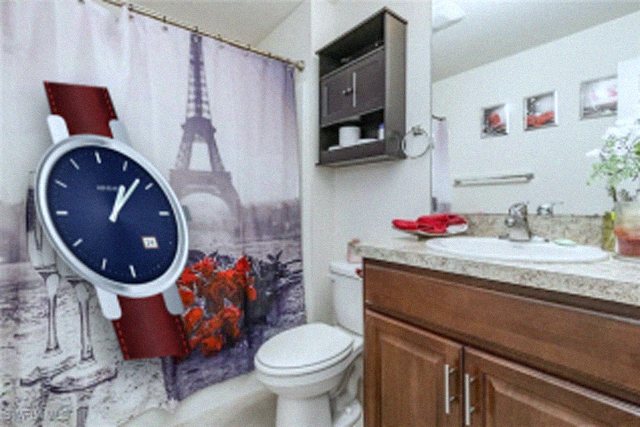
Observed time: 1h08
